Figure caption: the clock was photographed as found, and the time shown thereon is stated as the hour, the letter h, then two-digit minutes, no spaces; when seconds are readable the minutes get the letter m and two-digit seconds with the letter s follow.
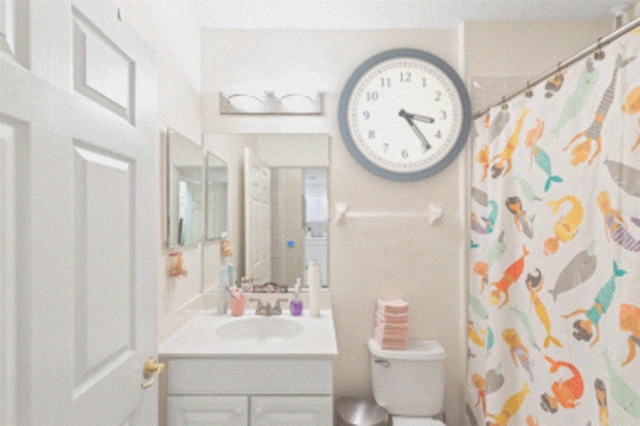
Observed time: 3h24
